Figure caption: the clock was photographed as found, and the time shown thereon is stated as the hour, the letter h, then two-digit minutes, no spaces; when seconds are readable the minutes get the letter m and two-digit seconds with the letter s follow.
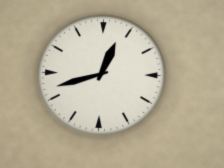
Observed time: 12h42
